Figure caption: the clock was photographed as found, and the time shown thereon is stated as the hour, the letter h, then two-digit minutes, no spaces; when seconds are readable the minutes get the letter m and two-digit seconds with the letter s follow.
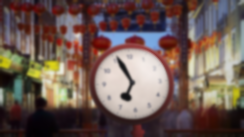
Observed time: 6h56
